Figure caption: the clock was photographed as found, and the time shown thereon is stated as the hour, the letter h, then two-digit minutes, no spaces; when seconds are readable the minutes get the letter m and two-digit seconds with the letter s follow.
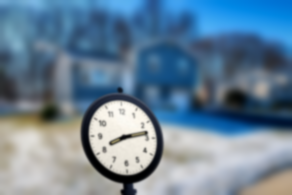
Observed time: 8h13
